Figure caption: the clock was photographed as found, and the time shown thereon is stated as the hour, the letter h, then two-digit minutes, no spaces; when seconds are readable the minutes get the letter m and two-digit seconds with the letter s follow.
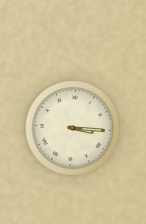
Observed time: 3h15
